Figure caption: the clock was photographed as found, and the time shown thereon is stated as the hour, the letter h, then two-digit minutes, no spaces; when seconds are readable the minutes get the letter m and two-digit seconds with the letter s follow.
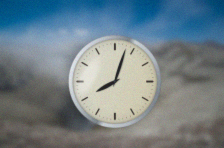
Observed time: 8h03
